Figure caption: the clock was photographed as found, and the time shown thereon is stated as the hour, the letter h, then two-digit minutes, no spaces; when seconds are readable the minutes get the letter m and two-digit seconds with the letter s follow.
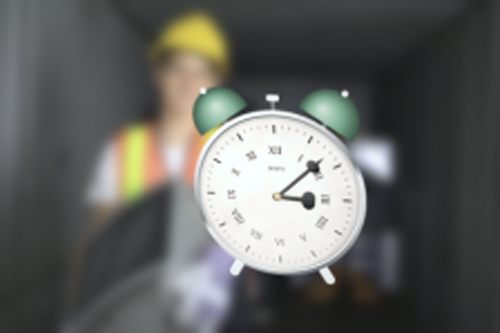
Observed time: 3h08
